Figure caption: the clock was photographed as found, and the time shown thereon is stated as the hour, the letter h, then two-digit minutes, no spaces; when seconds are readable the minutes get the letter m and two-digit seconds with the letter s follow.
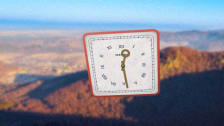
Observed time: 12h29
